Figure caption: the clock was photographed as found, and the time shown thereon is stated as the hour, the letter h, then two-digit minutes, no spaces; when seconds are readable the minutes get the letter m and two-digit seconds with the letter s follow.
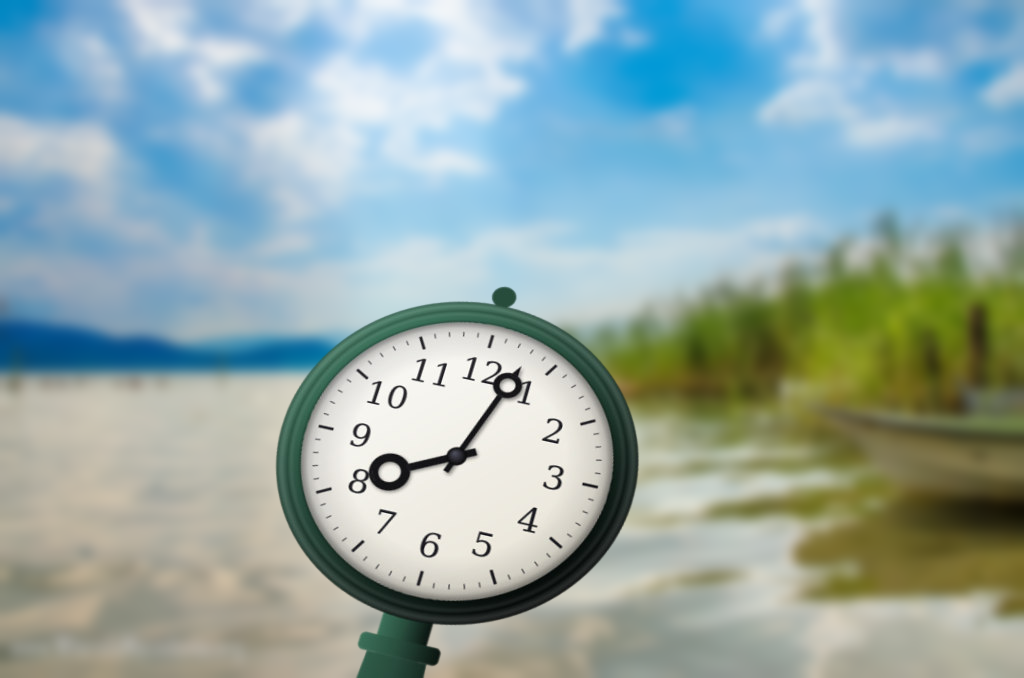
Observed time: 8h03
